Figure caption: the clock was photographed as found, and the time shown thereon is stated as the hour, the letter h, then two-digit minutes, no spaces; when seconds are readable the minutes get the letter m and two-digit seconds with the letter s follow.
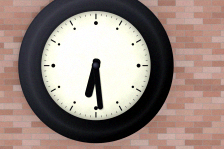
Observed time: 6h29
